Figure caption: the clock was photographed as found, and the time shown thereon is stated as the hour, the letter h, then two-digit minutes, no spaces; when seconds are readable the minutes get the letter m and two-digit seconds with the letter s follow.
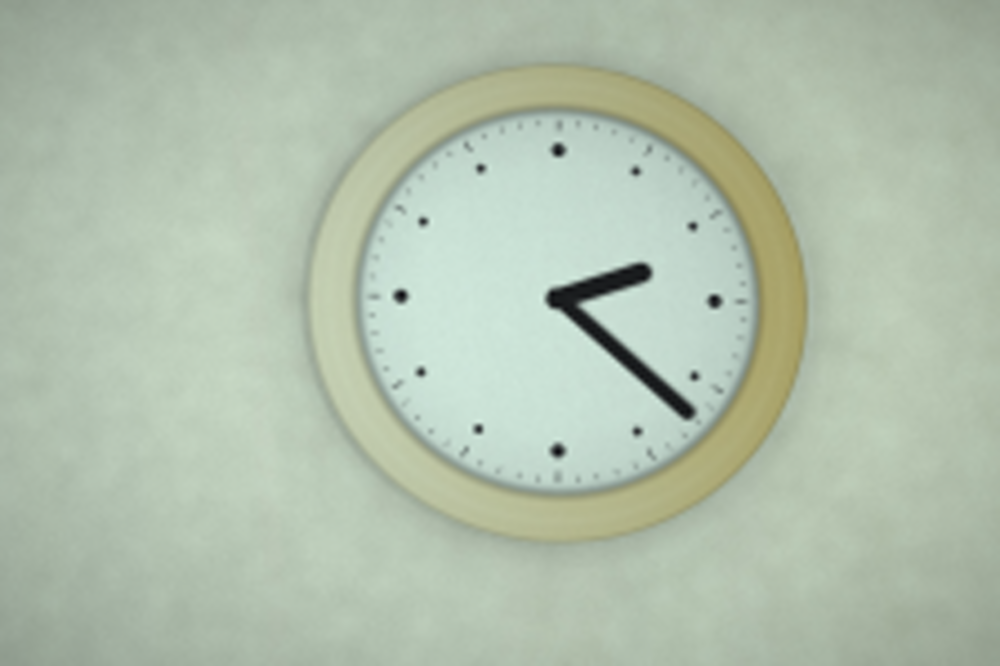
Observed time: 2h22
